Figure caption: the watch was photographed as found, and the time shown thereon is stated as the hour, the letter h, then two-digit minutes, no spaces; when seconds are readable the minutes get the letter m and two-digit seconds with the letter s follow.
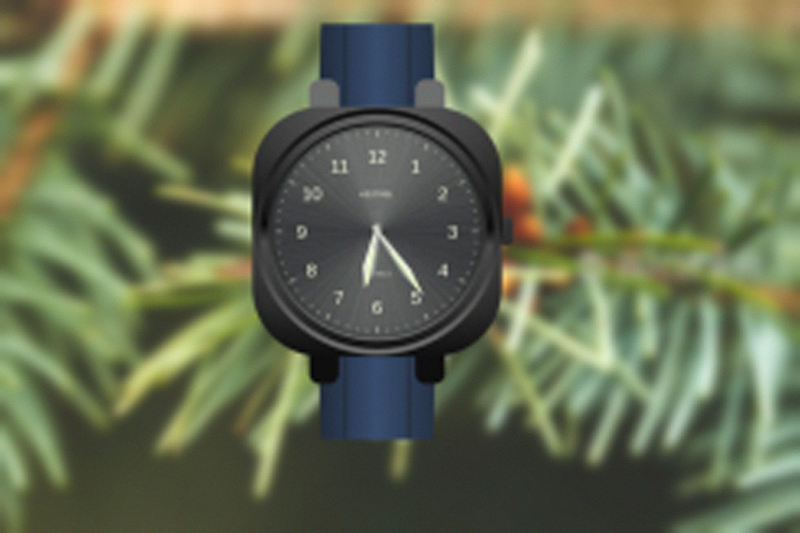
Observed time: 6h24
